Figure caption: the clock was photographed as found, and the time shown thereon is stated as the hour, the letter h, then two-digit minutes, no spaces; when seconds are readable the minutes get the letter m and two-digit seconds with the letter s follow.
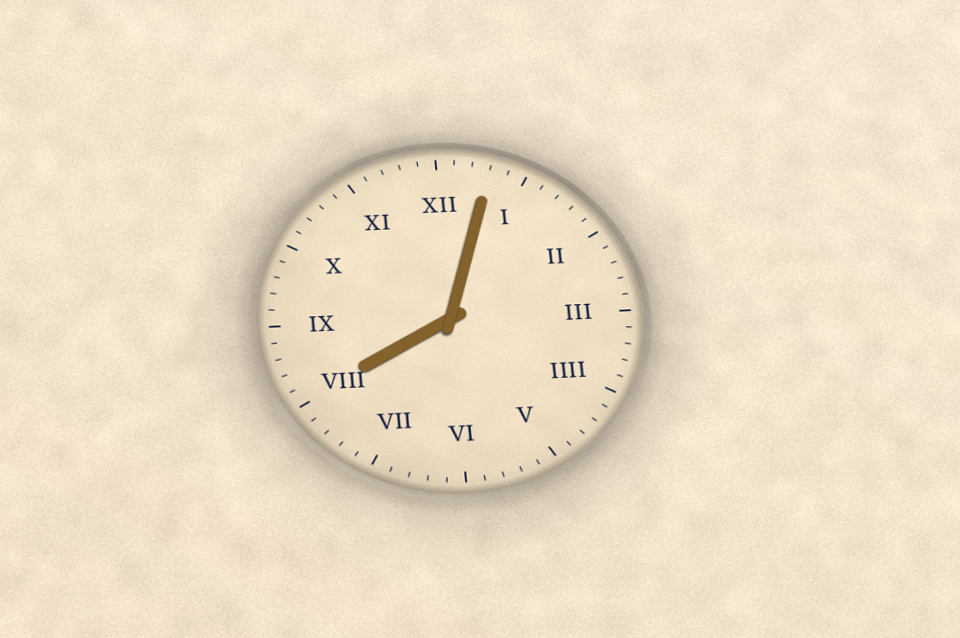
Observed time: 8h03
